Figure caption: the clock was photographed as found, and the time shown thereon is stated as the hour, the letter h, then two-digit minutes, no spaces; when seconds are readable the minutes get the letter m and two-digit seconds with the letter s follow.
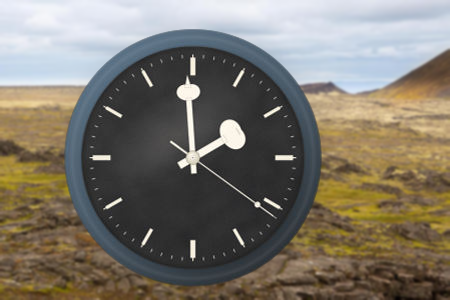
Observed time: 1h59m21s
